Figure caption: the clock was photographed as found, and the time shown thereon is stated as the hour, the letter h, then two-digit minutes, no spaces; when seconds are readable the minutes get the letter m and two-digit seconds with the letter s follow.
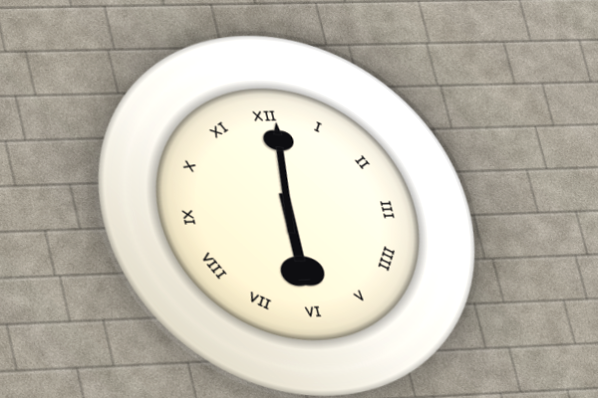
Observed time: 6h01
